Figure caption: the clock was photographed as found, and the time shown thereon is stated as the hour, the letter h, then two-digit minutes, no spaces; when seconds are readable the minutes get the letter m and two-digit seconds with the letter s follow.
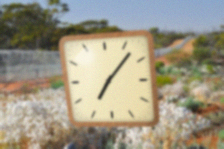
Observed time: 7h07
